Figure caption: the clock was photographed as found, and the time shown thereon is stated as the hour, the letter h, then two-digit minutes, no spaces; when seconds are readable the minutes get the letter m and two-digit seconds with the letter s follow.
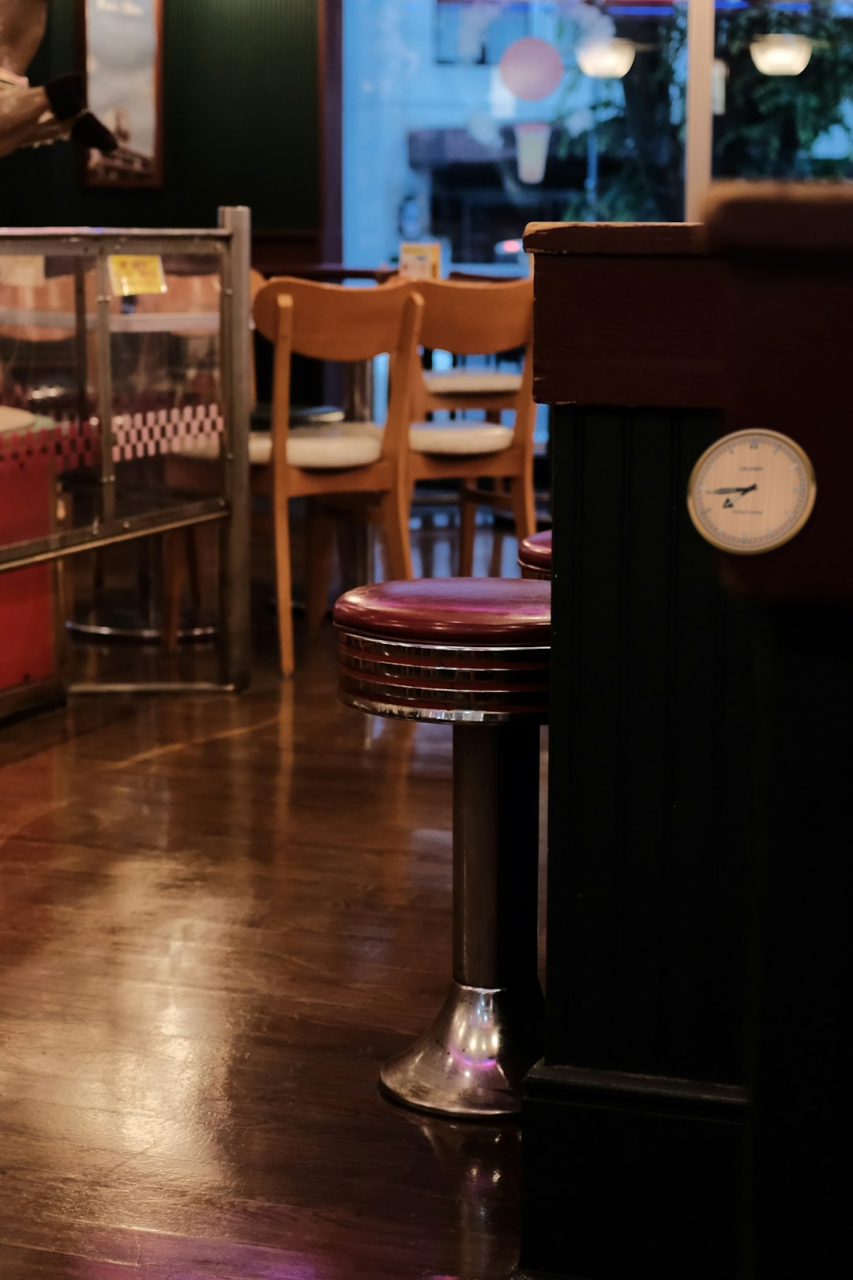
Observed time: 7h44
